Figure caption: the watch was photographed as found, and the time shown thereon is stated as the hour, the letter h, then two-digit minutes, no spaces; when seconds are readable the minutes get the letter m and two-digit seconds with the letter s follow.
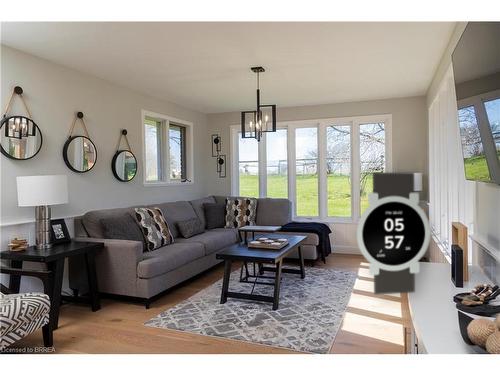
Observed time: 5h57
